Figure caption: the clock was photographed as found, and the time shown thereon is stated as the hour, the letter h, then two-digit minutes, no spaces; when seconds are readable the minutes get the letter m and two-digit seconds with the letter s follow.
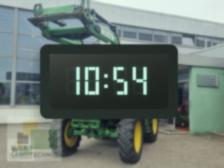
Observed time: 10h54
